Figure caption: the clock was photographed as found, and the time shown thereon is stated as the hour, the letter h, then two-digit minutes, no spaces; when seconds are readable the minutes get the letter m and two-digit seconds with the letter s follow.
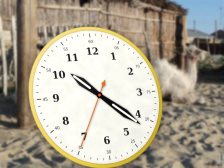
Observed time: 10h21m35s
